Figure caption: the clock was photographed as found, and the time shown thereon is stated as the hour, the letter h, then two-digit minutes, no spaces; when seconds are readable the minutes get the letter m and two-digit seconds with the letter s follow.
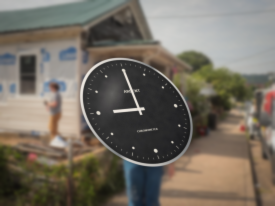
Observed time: 9h00
